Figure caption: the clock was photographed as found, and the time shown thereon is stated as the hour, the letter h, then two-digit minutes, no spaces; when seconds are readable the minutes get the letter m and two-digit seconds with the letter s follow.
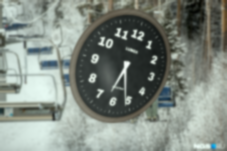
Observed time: 6h26
